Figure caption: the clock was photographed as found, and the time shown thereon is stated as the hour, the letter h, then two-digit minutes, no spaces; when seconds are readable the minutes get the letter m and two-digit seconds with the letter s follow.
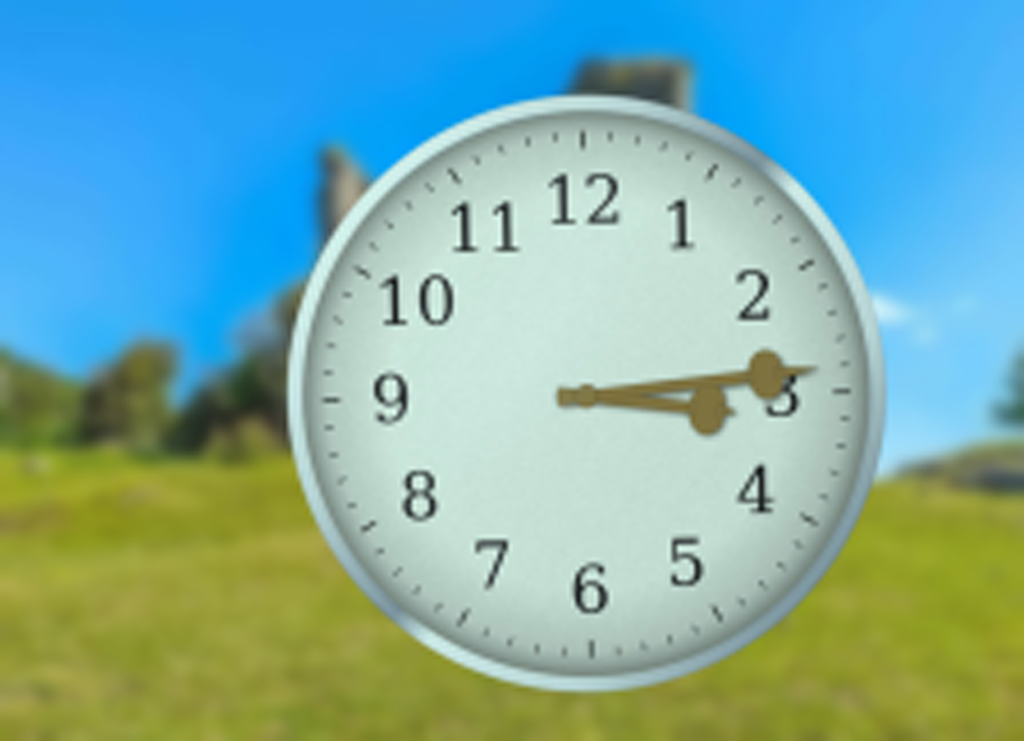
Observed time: 3h14
